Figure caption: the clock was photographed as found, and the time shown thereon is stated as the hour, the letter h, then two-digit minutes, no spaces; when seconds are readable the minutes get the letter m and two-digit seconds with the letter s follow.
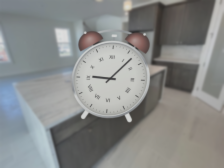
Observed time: 9h07
